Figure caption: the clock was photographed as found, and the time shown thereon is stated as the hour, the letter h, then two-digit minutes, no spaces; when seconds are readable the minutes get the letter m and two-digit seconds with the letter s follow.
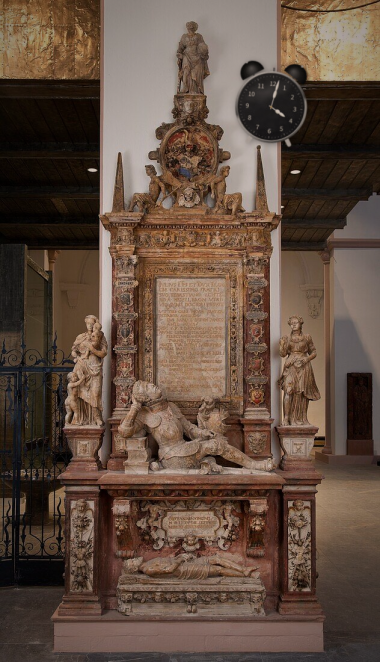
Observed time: 4h02
